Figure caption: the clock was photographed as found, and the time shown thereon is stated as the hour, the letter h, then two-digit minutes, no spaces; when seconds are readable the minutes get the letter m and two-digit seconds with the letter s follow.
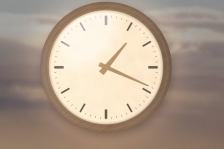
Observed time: 1h19
